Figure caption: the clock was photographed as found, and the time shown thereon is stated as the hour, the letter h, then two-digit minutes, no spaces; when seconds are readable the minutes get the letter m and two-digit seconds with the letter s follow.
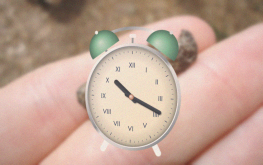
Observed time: 10h19
